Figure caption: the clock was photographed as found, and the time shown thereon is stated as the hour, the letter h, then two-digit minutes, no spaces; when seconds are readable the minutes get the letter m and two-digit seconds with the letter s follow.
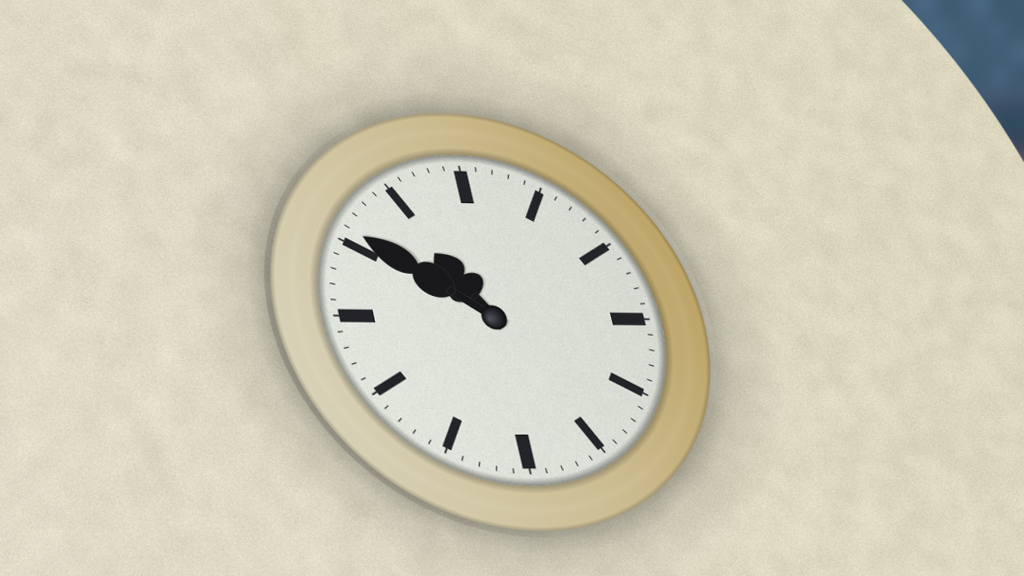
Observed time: 10h51
